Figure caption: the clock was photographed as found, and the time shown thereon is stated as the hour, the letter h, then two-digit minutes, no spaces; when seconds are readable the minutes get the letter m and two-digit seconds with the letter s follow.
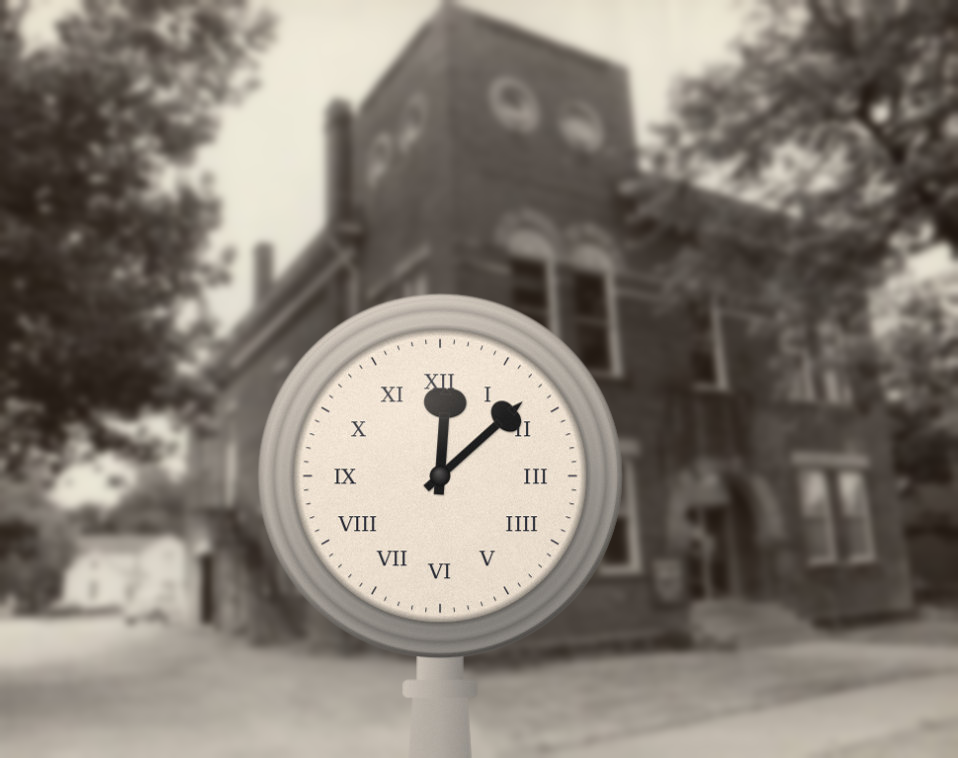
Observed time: 12h08
